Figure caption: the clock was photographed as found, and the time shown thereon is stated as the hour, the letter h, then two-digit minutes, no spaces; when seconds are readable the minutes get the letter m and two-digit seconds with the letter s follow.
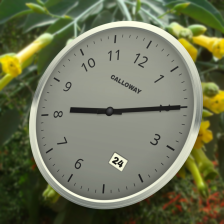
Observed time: 8h10
